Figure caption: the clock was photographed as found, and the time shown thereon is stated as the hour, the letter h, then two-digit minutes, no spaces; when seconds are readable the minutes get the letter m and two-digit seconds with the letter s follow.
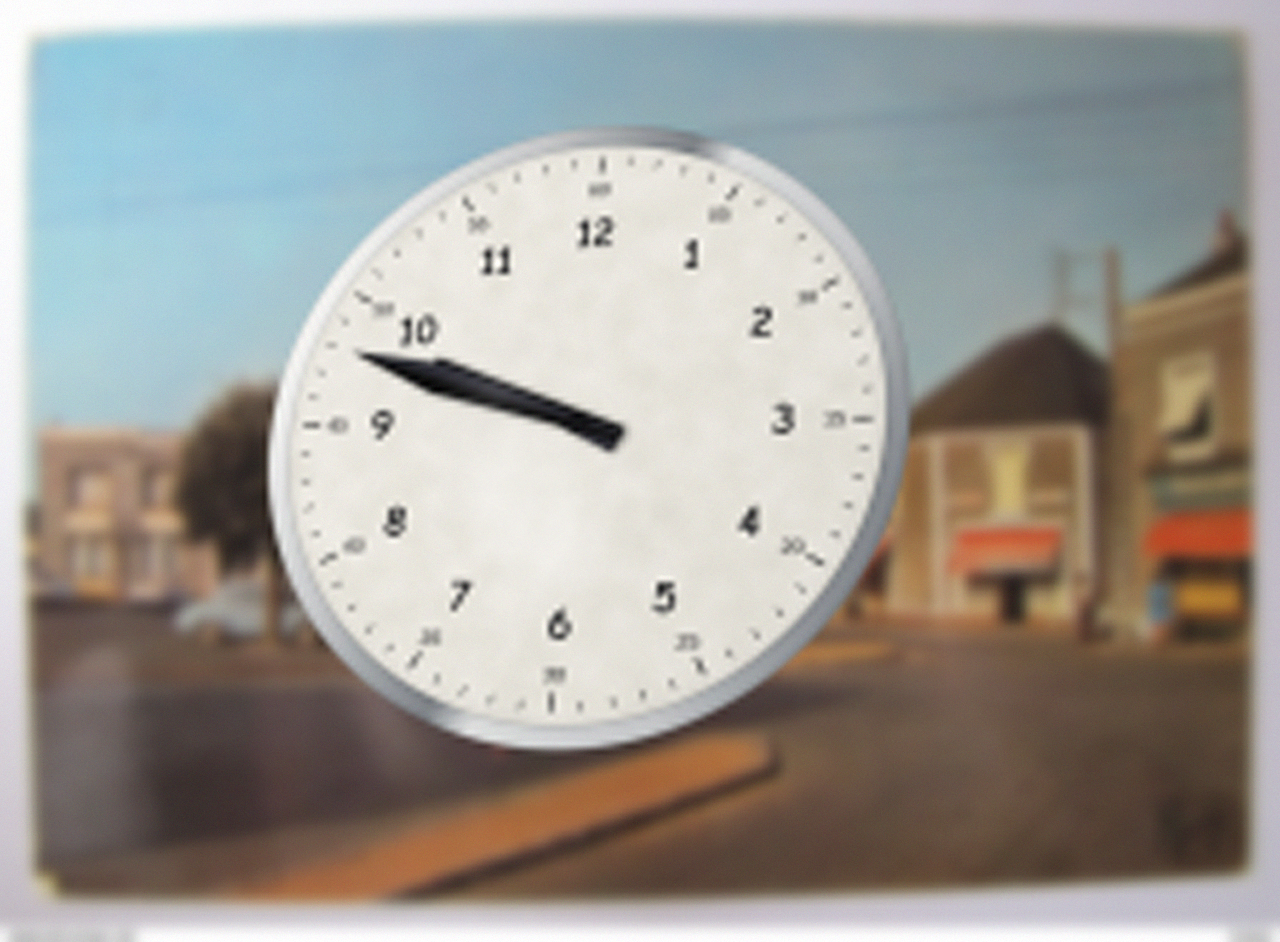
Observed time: 9h48
